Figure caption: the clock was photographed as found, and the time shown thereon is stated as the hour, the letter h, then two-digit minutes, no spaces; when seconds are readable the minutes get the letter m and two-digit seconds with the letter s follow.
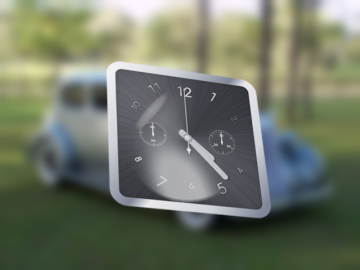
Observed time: 4h23
